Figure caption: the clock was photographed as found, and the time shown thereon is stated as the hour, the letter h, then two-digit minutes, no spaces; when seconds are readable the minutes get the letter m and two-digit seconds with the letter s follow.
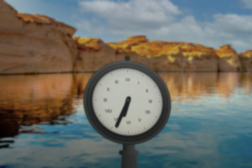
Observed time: 6h34
